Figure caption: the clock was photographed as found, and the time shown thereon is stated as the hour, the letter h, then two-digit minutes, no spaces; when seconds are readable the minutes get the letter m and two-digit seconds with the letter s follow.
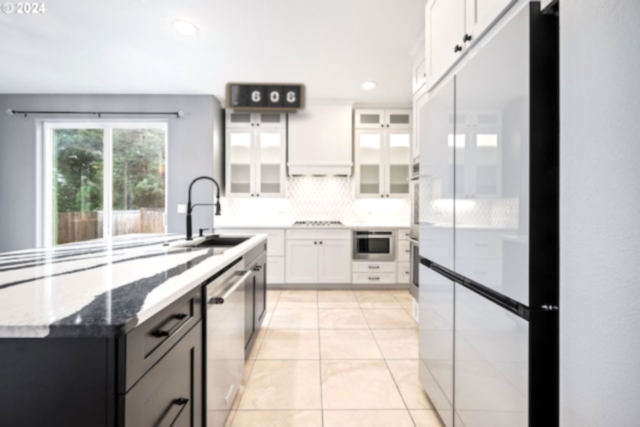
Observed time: 6h06
